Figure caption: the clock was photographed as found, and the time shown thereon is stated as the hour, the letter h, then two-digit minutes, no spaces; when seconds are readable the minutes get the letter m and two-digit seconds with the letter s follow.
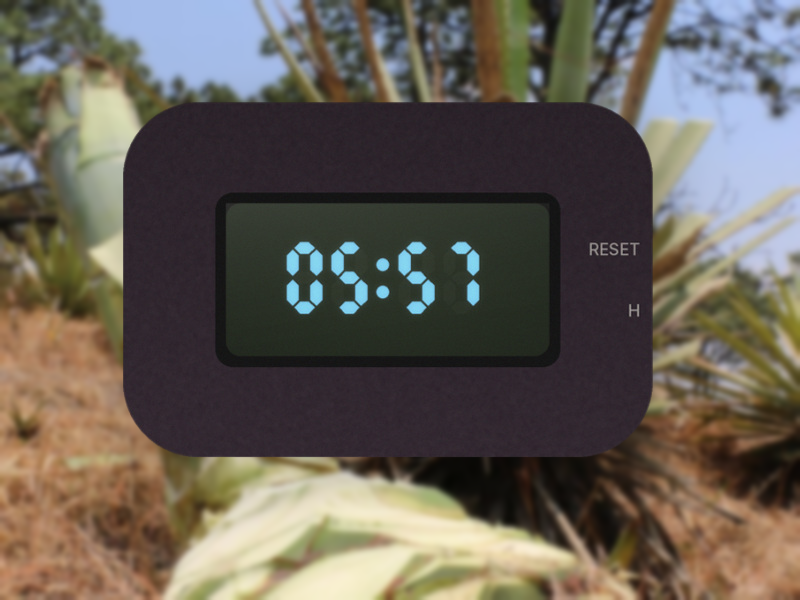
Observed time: 5h57
